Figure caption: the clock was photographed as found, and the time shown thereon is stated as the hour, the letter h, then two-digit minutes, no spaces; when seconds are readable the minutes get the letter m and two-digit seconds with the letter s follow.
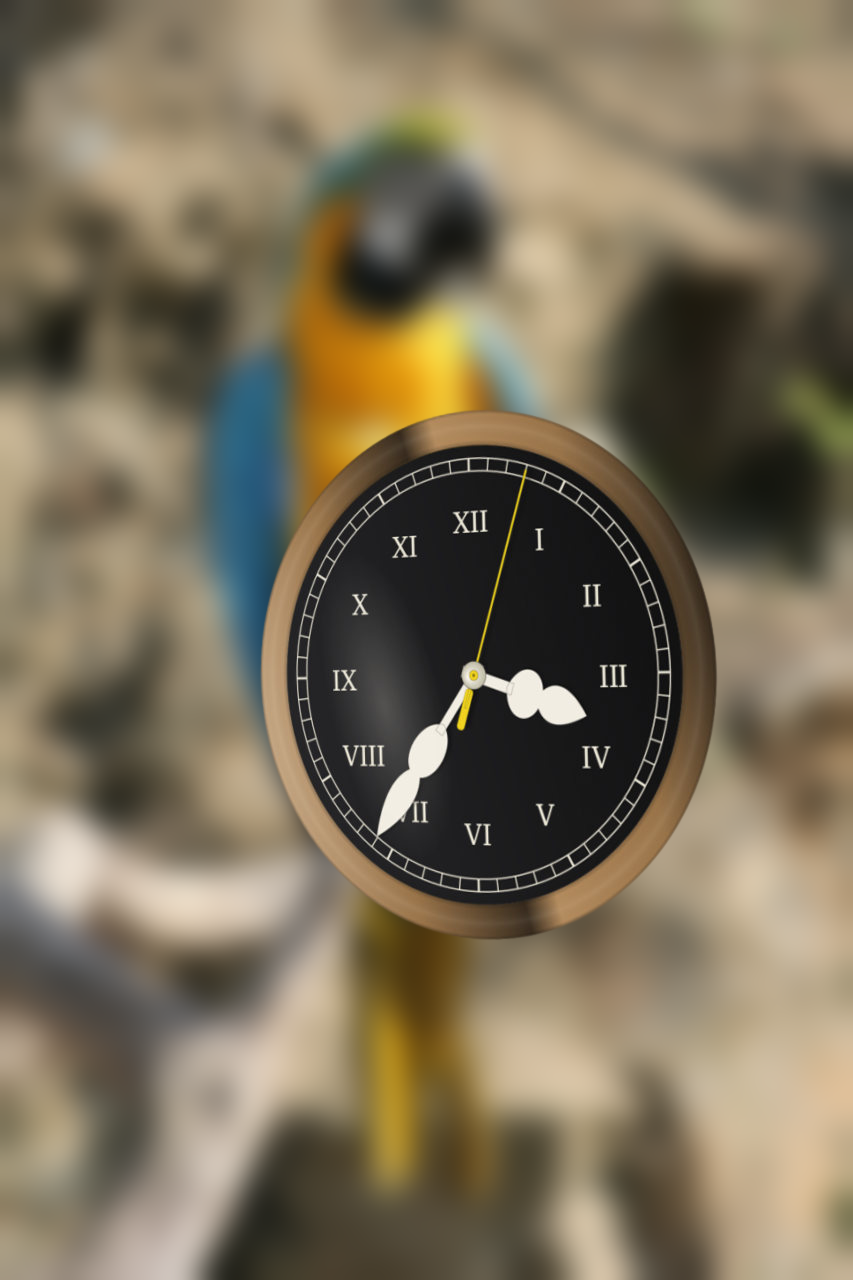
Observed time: 3h36m03s
